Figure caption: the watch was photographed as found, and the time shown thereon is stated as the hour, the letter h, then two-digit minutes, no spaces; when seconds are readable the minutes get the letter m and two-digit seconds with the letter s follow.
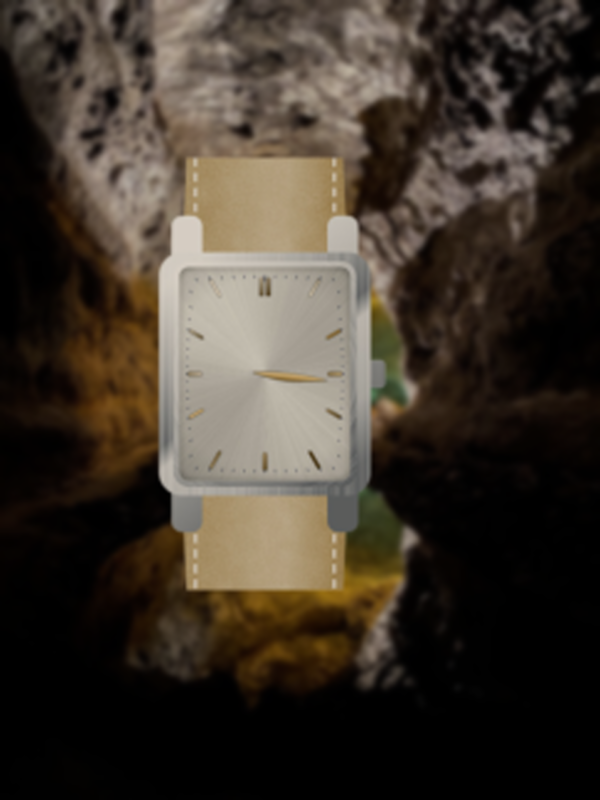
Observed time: 3h16
